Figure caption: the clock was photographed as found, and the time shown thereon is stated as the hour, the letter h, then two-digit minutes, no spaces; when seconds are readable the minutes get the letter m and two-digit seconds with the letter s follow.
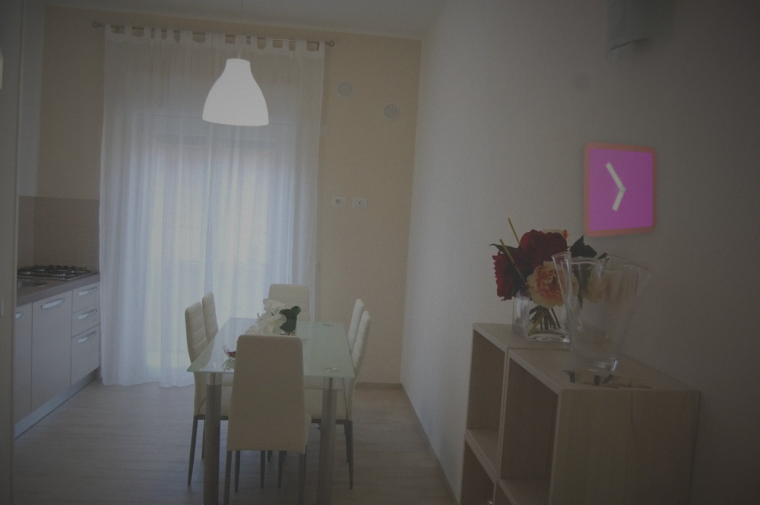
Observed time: 6h54
